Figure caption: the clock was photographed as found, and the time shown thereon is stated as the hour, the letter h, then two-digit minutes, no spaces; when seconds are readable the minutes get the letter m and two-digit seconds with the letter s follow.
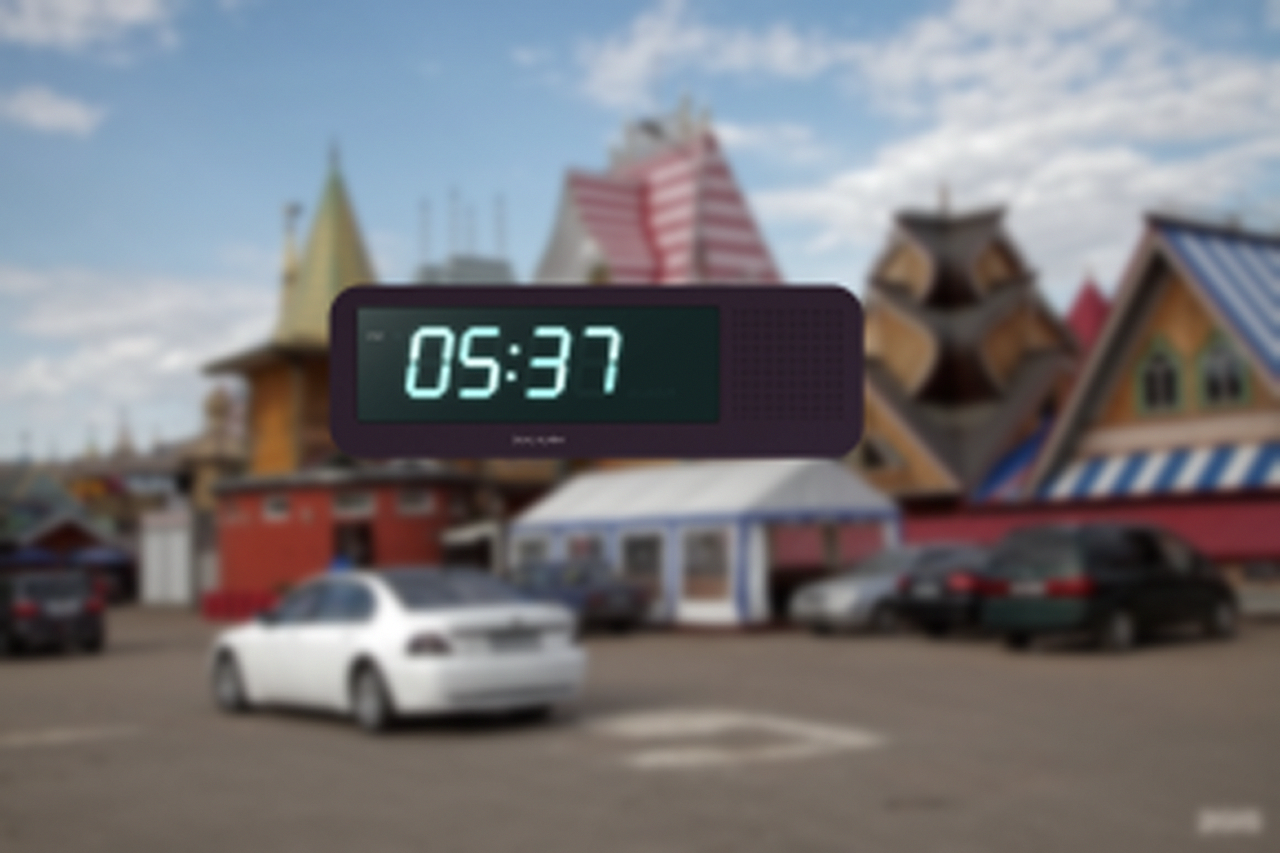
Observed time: 5h37
